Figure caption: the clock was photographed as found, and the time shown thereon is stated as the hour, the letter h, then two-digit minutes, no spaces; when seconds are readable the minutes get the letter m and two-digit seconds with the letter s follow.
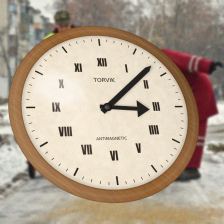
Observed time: 3h08
